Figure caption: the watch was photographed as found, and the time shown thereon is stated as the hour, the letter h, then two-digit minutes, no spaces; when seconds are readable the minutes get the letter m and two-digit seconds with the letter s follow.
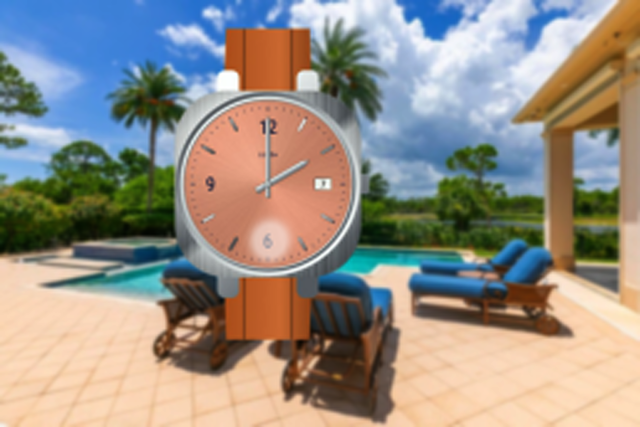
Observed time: 2h00
